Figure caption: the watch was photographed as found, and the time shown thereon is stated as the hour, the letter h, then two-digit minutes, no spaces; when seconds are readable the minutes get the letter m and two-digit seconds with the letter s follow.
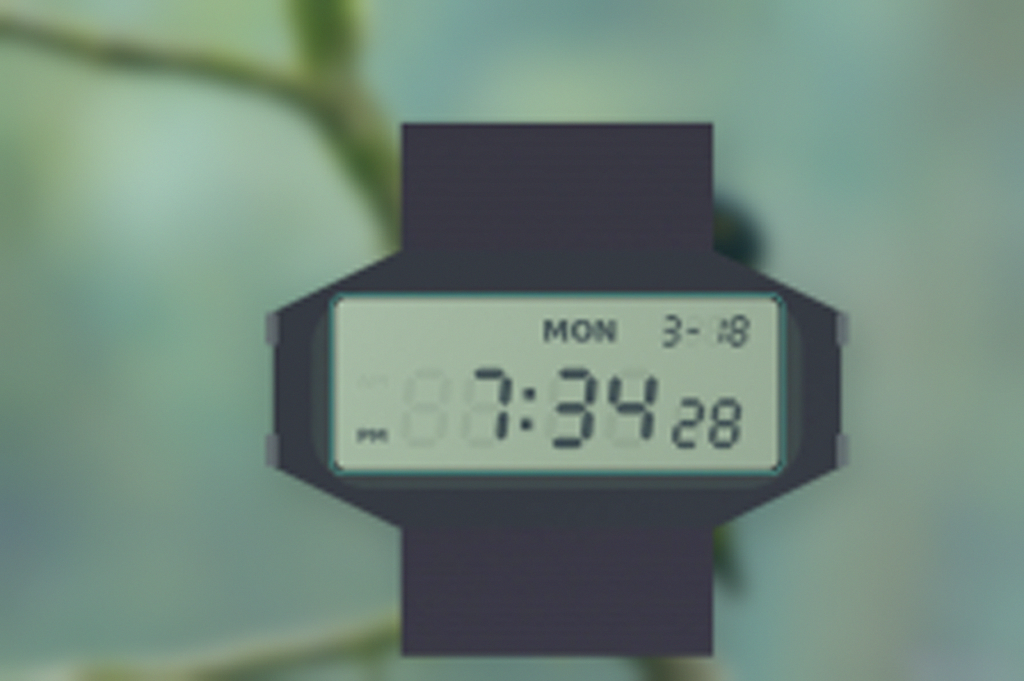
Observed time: 7h34m28s
